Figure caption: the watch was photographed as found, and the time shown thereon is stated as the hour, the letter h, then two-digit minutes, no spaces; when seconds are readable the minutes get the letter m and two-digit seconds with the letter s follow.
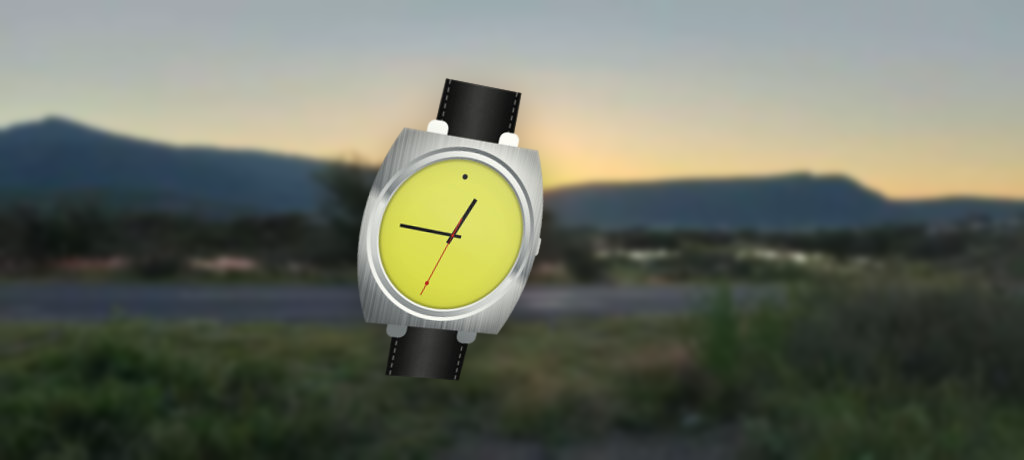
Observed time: 12h45m33s
